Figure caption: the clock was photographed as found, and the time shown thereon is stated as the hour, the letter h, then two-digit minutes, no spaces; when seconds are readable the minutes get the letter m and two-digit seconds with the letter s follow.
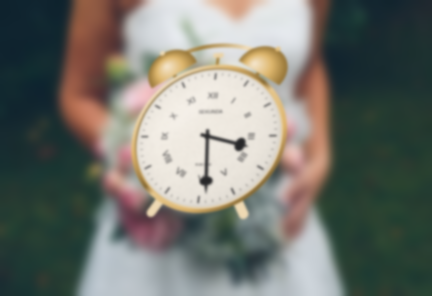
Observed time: 3h29
